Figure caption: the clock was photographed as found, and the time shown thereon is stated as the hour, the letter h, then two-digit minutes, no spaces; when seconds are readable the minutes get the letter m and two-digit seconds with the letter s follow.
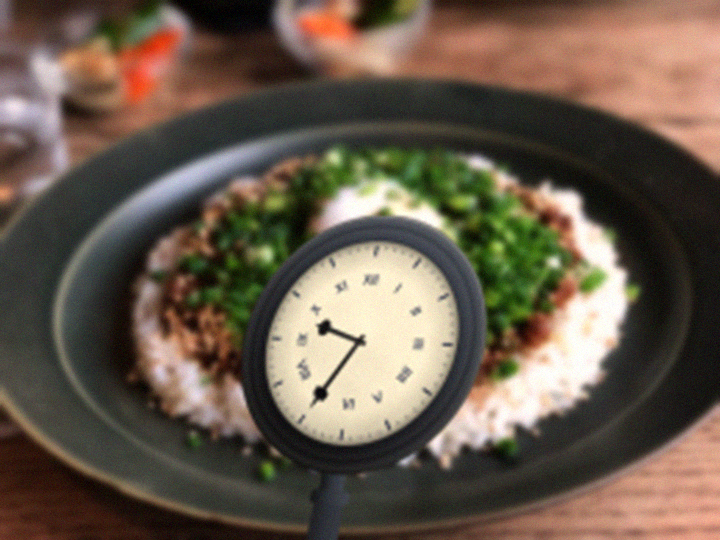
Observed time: 9h35
